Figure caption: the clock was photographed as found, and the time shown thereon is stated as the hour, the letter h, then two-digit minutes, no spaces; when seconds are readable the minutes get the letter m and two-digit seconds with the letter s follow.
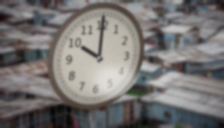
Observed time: 10h00
